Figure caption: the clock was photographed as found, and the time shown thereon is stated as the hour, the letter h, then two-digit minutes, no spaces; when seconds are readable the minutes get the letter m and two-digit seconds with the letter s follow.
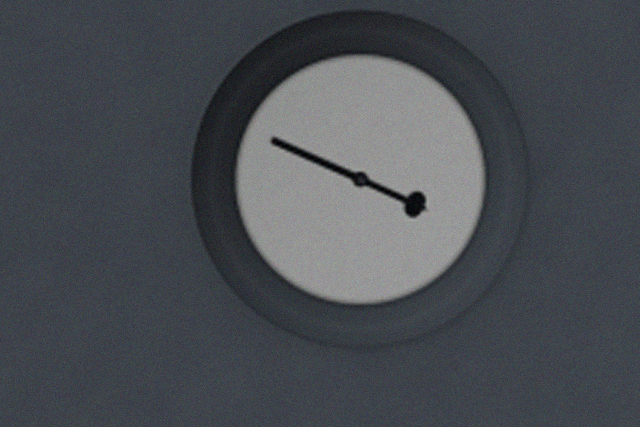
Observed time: 3h49
